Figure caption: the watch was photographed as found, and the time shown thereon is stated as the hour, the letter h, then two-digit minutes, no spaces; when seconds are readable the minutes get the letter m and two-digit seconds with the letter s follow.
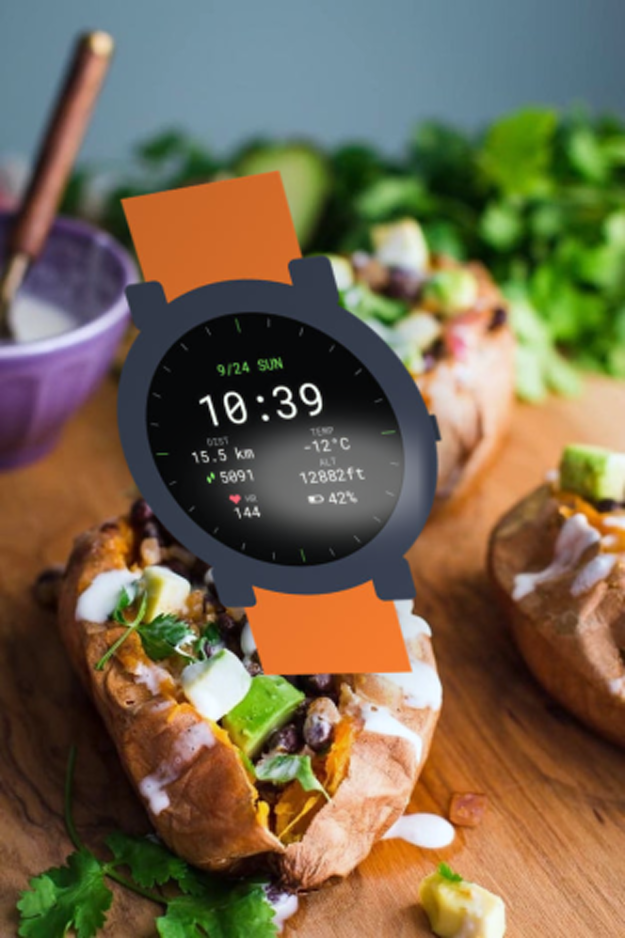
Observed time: 10h39
